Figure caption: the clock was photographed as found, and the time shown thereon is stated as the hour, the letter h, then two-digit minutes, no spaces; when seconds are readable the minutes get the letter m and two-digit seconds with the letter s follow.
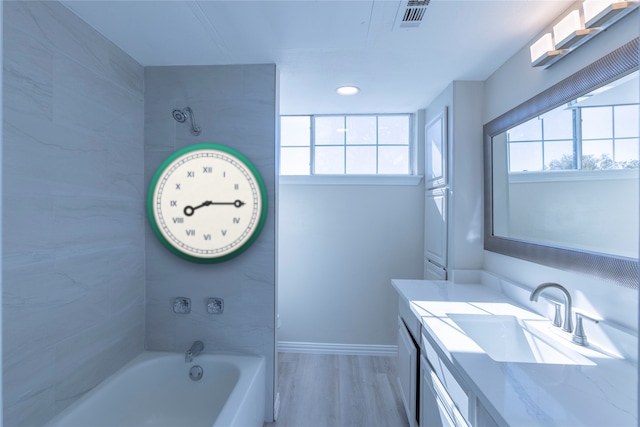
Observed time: 8h15
